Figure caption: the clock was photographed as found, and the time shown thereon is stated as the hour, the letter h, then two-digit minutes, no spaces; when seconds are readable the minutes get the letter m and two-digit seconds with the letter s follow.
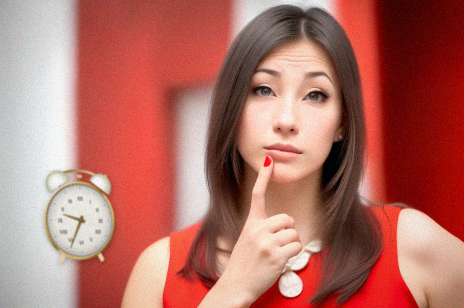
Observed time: 9h34
